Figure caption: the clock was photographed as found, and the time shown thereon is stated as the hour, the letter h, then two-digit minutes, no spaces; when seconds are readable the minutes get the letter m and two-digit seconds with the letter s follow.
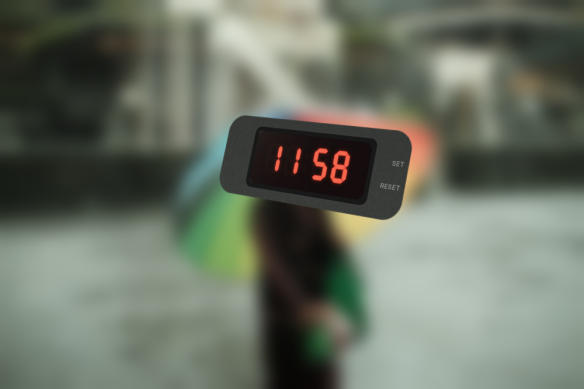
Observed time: 11h58
